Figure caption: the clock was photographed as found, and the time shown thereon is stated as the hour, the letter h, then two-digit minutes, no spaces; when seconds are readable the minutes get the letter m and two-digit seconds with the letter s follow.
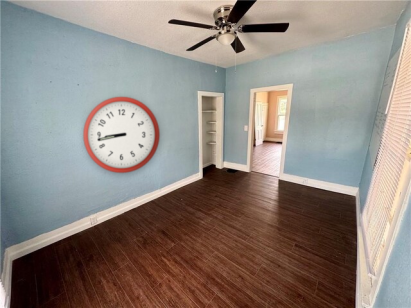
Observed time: 8h43
